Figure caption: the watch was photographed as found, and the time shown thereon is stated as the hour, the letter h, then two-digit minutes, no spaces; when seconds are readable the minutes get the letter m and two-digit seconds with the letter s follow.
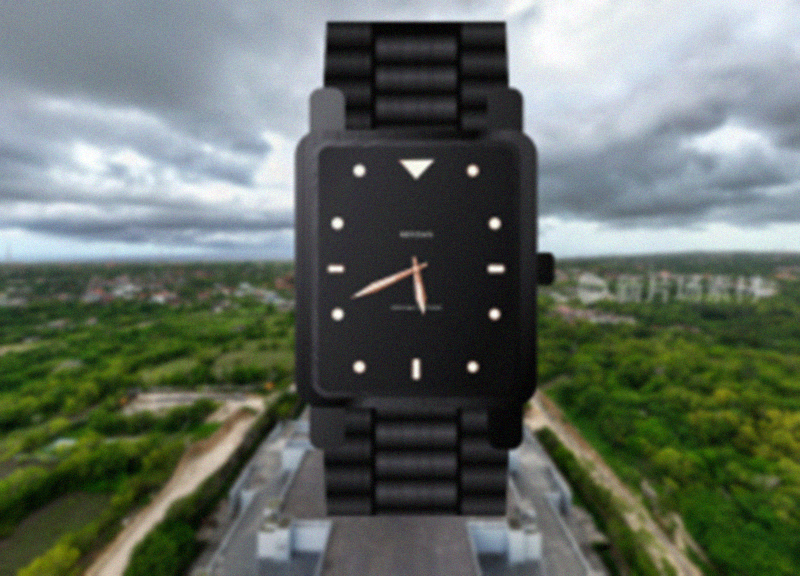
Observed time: 5h41
